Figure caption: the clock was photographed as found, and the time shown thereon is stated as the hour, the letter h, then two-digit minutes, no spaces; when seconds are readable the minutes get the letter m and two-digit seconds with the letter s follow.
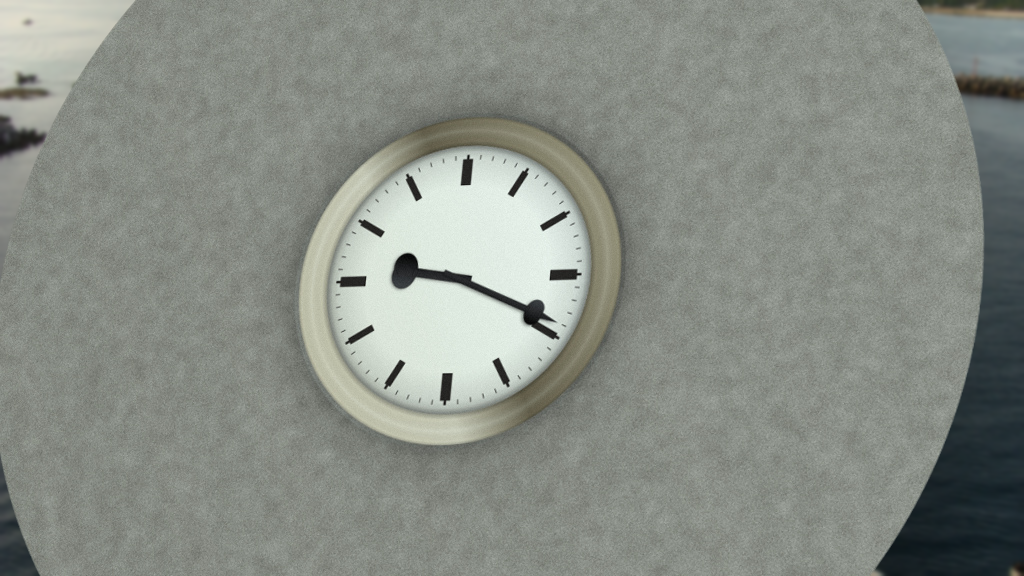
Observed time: 9h19
